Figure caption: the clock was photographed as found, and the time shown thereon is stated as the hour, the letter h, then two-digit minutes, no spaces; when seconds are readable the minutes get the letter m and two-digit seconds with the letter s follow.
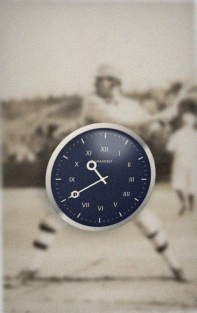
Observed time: 10h40
